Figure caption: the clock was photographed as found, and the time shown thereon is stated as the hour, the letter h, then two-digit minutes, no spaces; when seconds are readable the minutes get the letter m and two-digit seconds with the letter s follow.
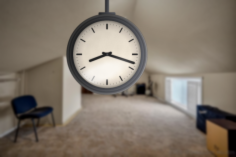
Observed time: 8h18
